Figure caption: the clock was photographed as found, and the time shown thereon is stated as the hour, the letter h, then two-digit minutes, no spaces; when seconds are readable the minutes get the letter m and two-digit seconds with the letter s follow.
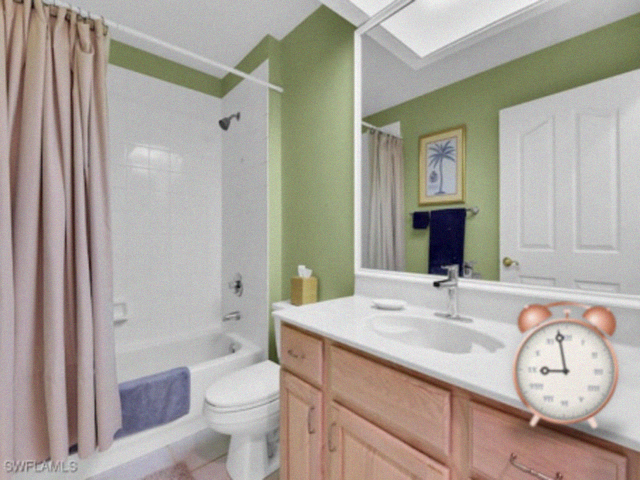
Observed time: 8h58
